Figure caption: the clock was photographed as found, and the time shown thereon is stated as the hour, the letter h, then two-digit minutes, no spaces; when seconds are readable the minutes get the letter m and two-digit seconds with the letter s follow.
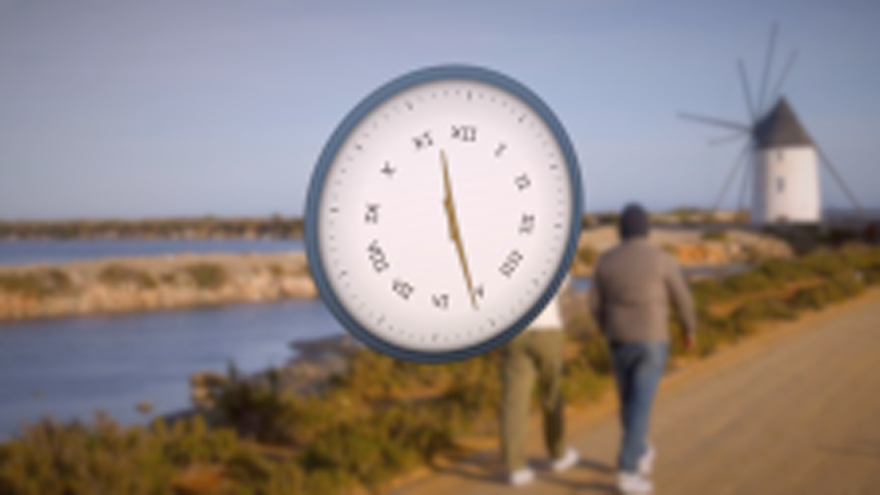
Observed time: 11h26
